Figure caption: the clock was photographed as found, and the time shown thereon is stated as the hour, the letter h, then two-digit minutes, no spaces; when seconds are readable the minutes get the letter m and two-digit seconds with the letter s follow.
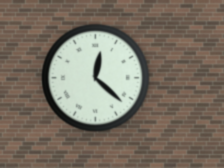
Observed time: 12h22
